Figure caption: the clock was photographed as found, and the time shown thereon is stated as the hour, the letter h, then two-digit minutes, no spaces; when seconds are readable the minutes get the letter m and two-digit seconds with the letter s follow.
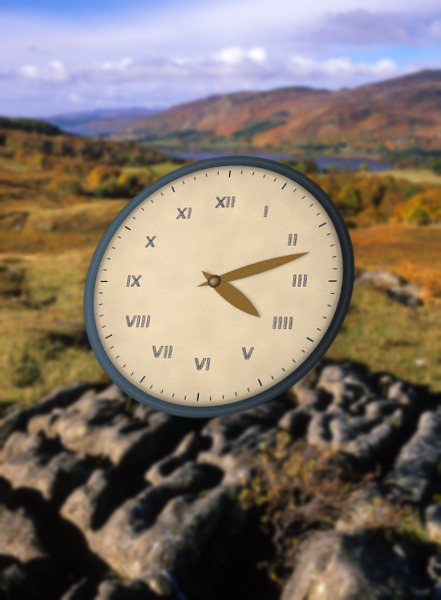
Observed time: 4h12
